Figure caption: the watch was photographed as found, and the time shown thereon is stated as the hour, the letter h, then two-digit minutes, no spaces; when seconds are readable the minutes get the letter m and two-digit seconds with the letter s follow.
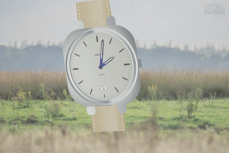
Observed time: 2h02
